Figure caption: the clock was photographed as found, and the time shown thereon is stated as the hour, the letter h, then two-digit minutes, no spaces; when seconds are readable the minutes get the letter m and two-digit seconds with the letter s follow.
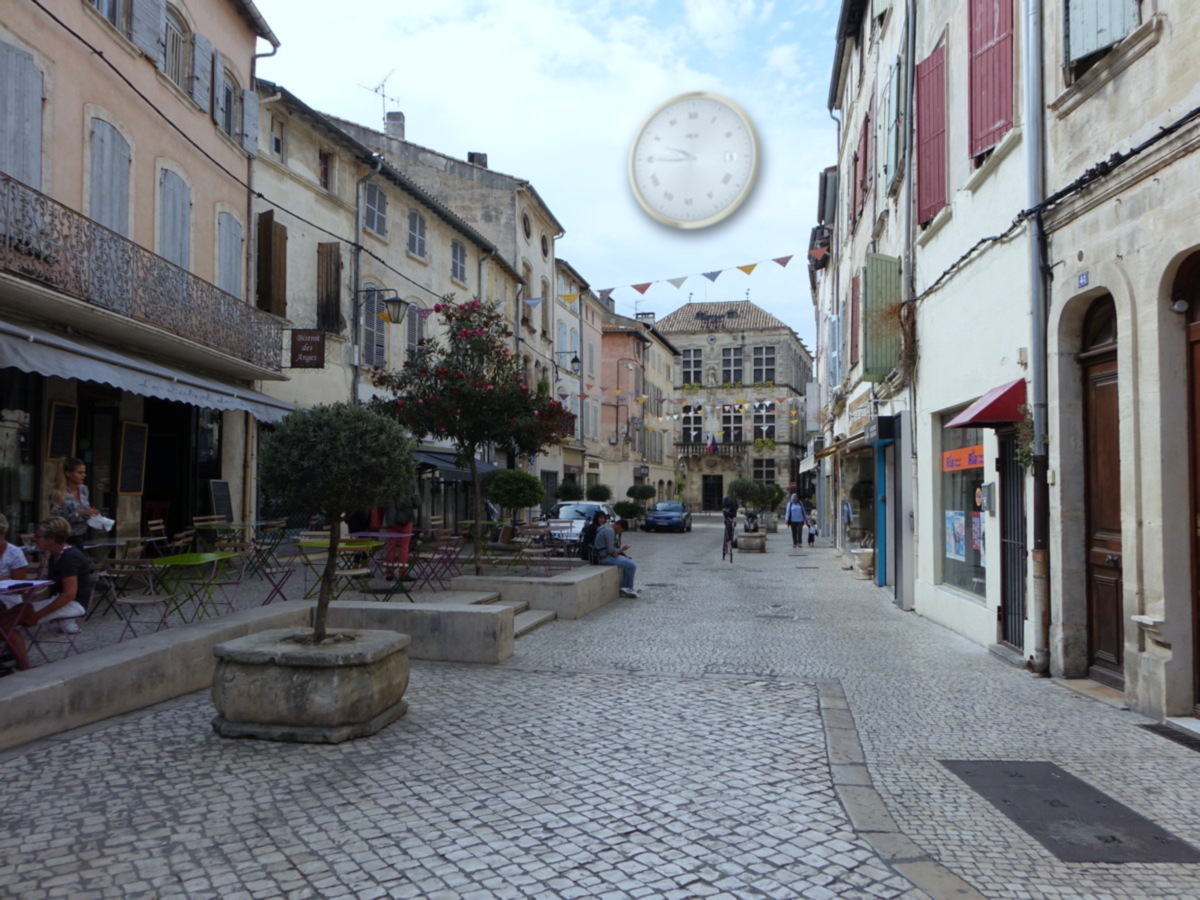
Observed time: 9h45
